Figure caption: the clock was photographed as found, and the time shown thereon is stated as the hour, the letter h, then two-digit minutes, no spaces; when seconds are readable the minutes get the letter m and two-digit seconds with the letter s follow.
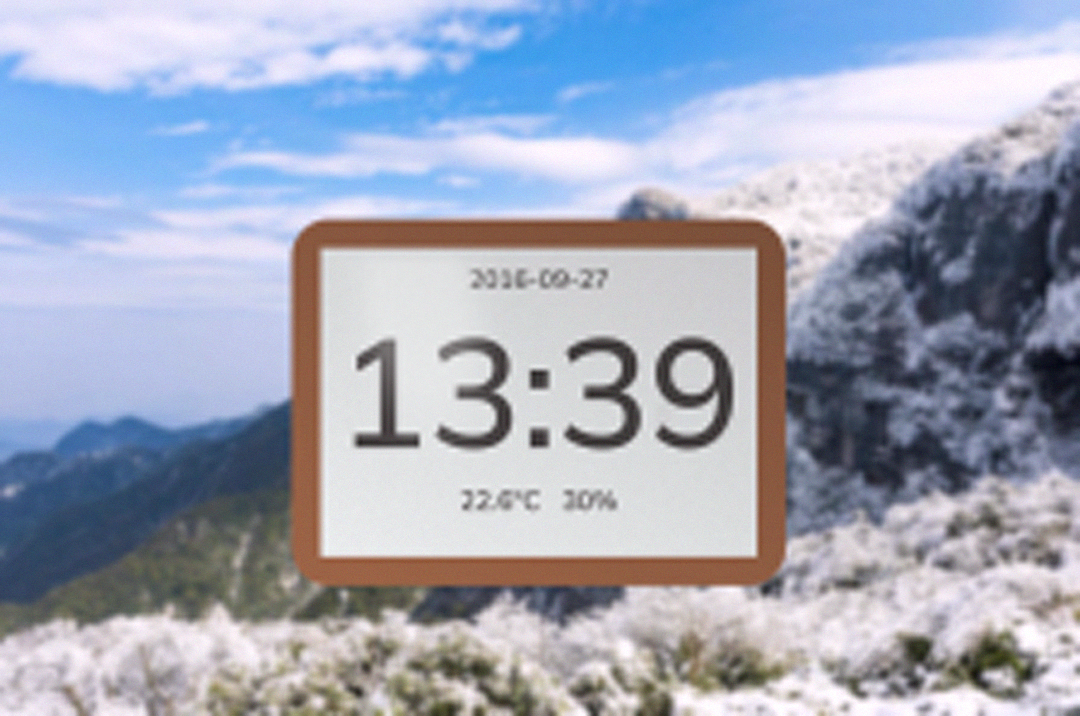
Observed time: 13h39
